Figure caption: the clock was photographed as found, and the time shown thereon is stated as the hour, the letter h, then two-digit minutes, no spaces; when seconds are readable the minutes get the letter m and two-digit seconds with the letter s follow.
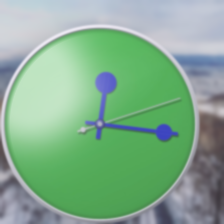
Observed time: 12h16m12s
